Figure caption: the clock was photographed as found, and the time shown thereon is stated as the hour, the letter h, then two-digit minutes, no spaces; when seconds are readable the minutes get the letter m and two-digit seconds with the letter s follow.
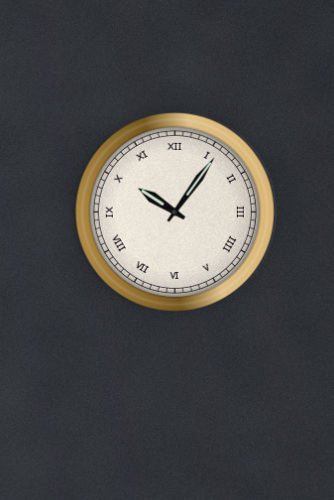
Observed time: 10h06
